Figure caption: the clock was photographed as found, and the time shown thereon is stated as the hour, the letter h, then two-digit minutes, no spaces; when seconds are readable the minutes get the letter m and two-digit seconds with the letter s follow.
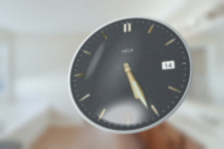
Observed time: 5h26
